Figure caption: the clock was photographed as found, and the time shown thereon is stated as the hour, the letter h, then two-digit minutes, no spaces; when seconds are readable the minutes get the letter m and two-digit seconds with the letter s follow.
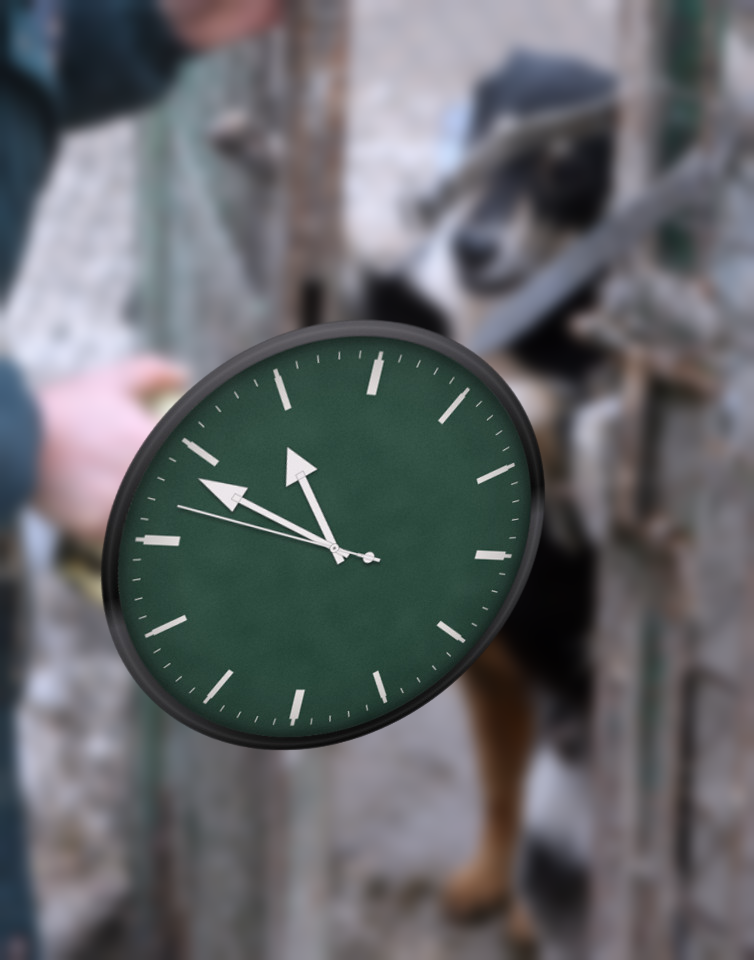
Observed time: 10h48m47s
